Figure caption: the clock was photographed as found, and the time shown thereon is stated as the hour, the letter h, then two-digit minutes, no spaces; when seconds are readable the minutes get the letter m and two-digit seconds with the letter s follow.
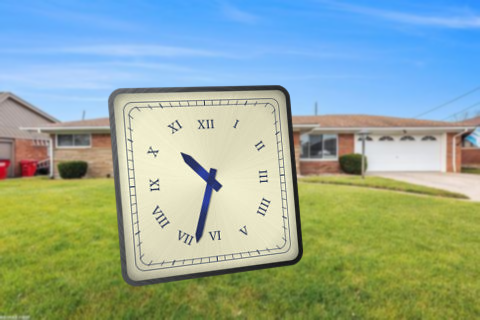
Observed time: 10h33
